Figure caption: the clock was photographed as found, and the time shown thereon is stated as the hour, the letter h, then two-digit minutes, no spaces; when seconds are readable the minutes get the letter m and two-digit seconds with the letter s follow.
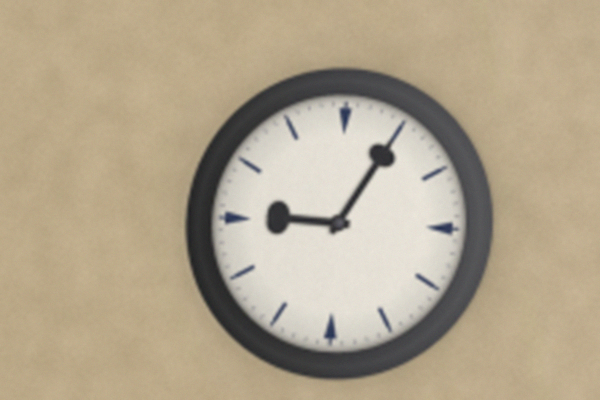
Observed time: 9h05
